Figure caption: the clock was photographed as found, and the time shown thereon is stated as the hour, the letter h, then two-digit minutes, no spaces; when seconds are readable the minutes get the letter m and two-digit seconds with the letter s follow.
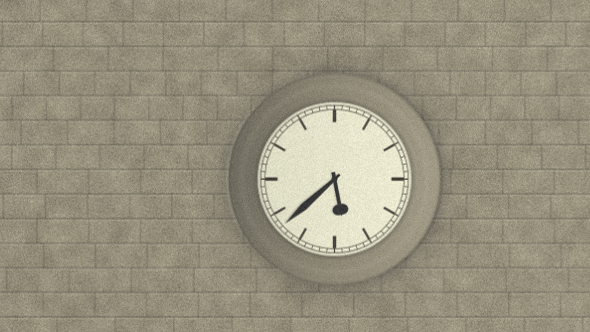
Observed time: 5h38
